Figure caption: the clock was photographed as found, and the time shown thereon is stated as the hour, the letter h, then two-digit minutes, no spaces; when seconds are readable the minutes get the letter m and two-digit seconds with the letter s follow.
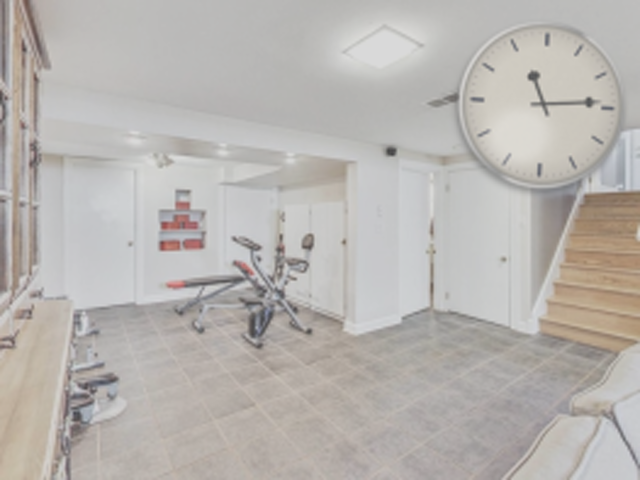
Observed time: 11h14
